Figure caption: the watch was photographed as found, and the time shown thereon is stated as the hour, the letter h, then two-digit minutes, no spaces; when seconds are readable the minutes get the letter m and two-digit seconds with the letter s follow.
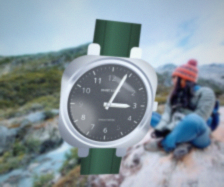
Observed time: 3h04
